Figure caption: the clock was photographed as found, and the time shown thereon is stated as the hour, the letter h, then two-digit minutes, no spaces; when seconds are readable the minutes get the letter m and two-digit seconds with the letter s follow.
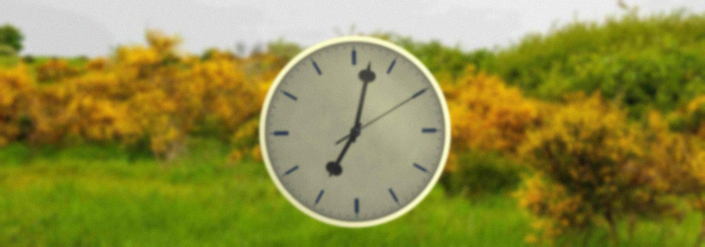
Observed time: 7h02m10s
